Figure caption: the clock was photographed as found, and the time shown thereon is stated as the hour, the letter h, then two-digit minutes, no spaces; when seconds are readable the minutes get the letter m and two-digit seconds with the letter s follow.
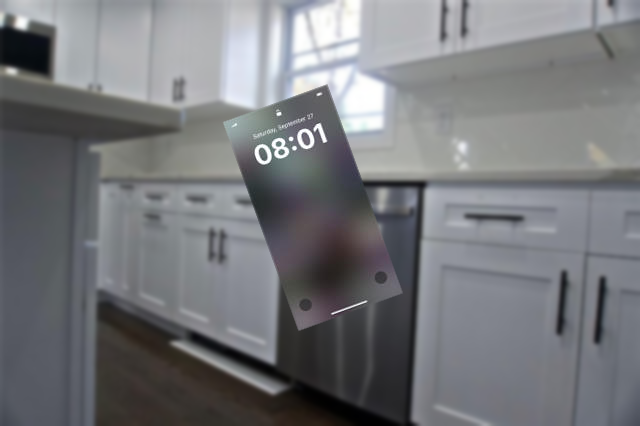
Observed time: 8h01
